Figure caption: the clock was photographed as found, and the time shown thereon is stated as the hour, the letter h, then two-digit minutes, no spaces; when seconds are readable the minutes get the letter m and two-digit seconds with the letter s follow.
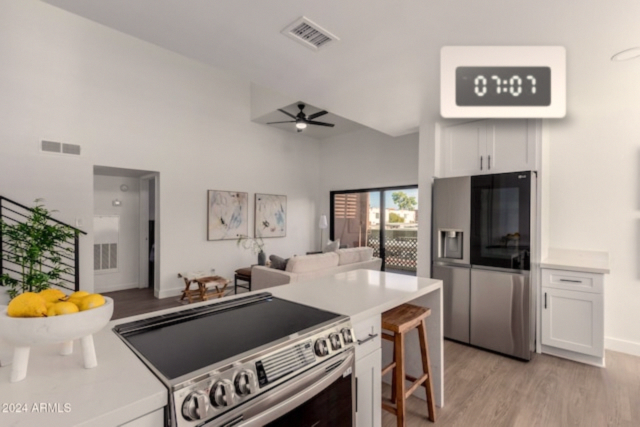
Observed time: 7h07
